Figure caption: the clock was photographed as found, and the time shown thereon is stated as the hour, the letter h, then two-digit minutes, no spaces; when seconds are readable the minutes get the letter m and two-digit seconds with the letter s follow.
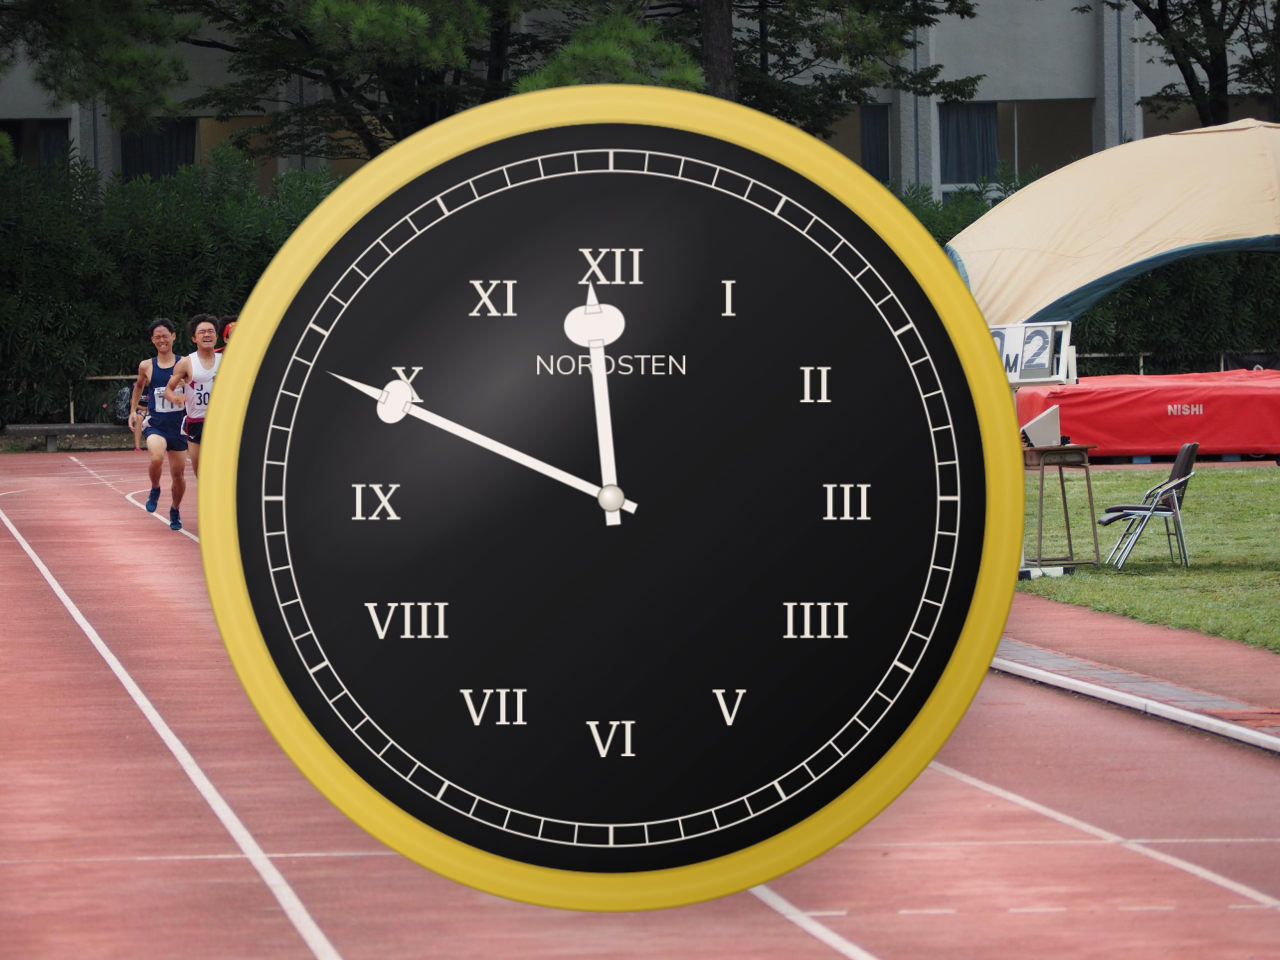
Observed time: 11h49
